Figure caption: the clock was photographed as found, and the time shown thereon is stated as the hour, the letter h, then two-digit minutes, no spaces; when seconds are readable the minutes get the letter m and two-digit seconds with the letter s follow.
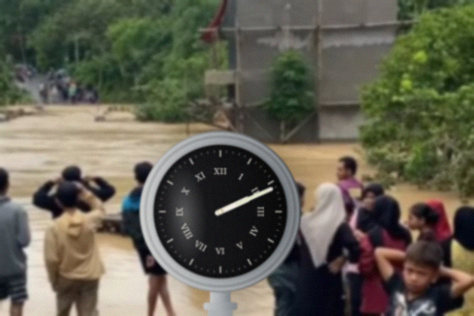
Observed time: 2h11
